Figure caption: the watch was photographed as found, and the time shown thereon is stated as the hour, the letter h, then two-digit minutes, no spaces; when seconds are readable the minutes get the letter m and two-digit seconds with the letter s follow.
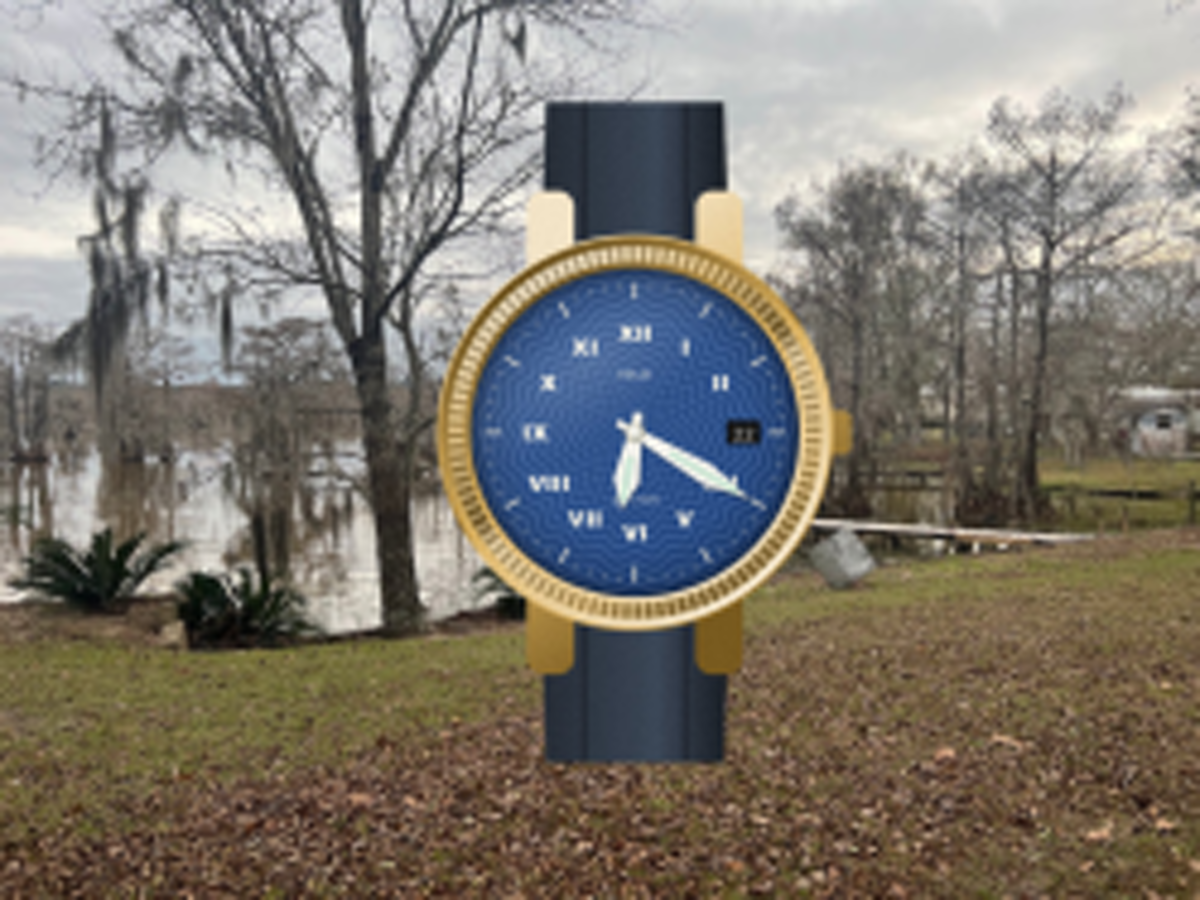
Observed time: 6h20
